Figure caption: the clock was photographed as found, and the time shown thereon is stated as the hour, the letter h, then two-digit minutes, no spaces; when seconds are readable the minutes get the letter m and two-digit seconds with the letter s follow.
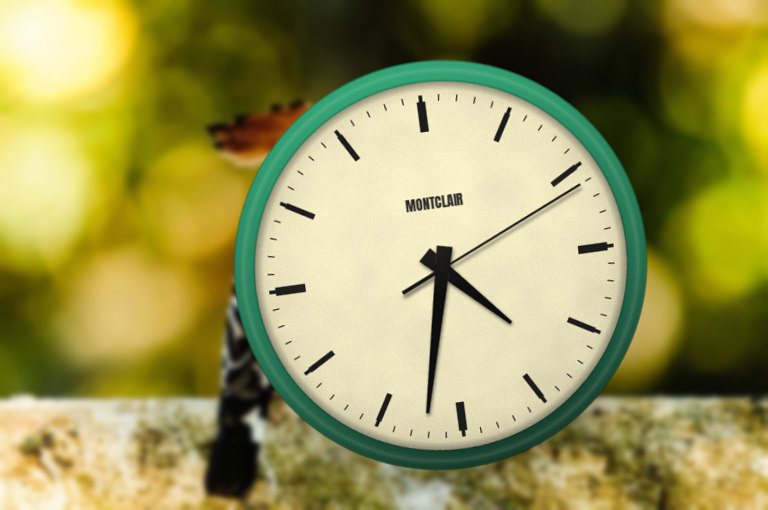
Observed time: 4h32m11s
